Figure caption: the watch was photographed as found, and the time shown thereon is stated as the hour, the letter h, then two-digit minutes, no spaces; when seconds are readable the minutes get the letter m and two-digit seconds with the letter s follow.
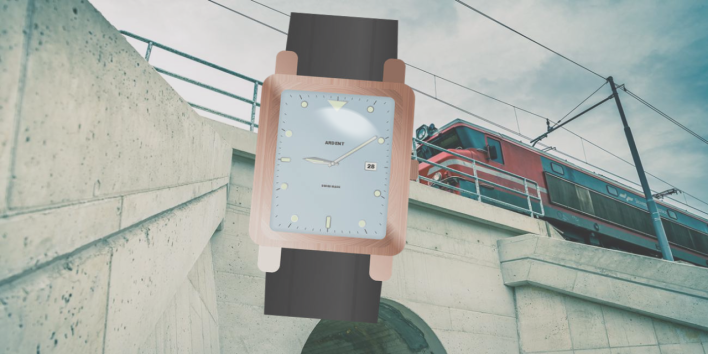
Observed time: 9h09
